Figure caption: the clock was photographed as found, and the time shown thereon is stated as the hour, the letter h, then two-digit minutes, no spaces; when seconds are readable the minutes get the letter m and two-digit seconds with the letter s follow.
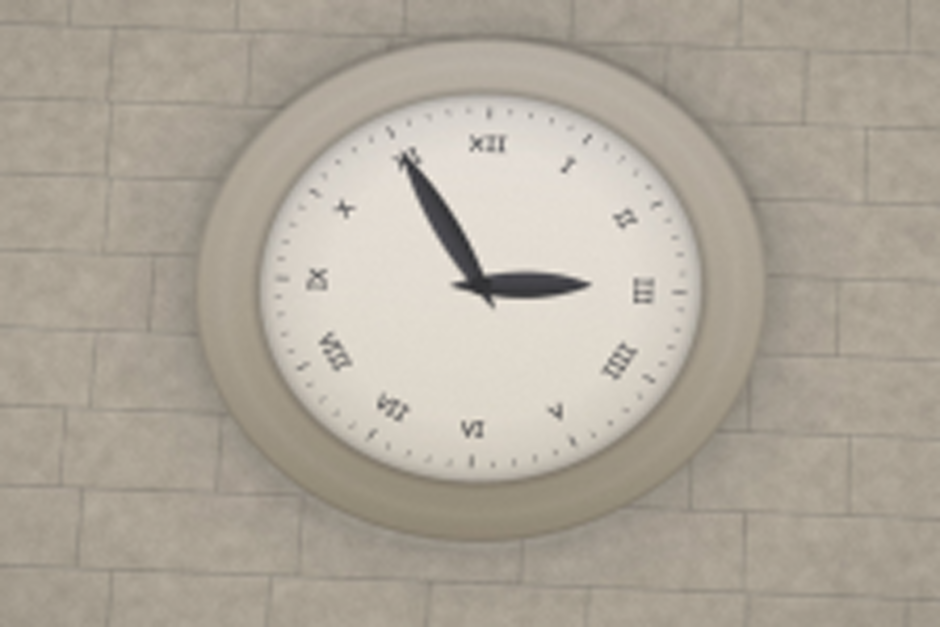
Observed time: 2h55
